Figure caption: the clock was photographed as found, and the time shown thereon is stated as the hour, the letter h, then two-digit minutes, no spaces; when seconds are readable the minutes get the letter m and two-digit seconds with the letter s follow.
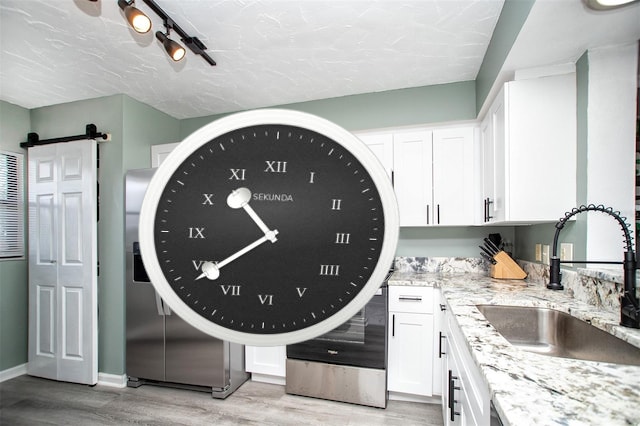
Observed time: 10h39
